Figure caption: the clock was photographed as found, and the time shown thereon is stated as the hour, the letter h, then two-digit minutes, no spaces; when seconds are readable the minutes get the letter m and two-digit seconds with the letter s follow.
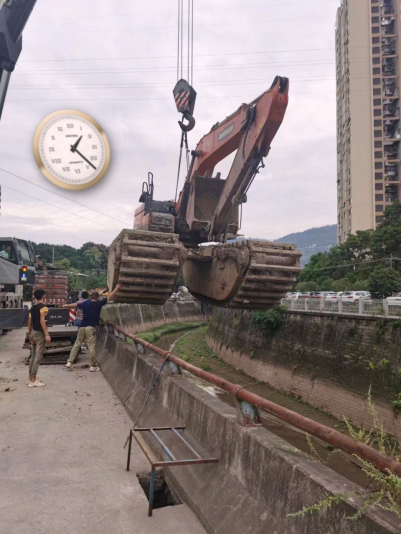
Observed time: 1h23
